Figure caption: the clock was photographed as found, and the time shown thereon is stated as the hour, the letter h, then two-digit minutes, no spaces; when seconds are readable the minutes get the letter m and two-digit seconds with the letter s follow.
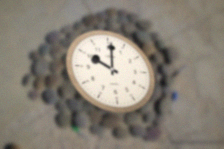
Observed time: 10h01
